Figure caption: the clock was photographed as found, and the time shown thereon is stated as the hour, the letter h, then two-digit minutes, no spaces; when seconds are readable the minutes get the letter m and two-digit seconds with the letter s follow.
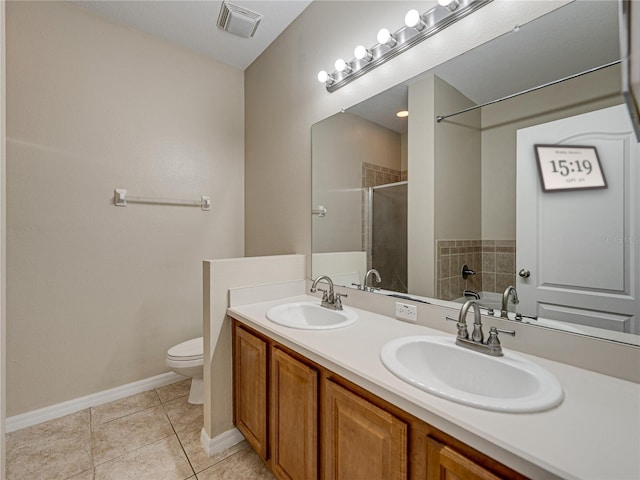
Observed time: 15h19
